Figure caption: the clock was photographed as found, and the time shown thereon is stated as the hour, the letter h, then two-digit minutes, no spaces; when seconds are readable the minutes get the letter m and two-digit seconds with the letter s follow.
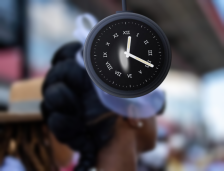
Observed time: 12h20
